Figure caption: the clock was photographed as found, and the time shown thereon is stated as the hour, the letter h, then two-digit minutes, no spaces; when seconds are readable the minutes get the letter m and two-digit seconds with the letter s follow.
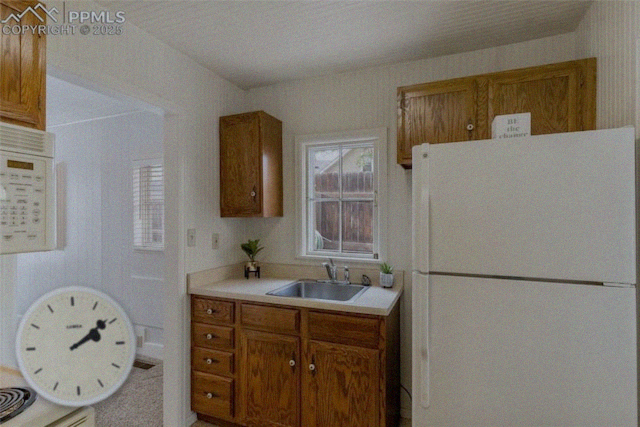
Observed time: 2h09
